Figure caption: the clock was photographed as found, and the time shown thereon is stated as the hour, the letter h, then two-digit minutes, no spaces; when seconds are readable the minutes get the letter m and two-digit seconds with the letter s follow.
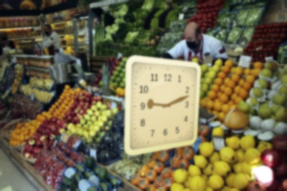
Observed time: 9h12
